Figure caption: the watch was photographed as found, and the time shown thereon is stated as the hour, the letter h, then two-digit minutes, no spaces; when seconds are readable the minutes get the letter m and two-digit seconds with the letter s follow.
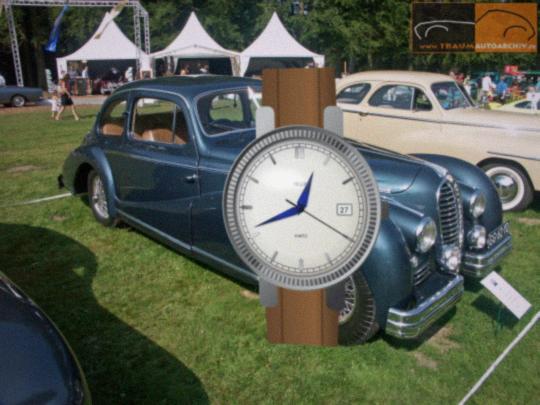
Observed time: 12h41m20s
